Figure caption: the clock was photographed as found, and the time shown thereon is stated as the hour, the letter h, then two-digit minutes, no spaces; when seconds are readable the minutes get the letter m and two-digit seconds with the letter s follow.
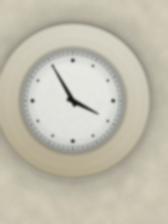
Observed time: 3h55
